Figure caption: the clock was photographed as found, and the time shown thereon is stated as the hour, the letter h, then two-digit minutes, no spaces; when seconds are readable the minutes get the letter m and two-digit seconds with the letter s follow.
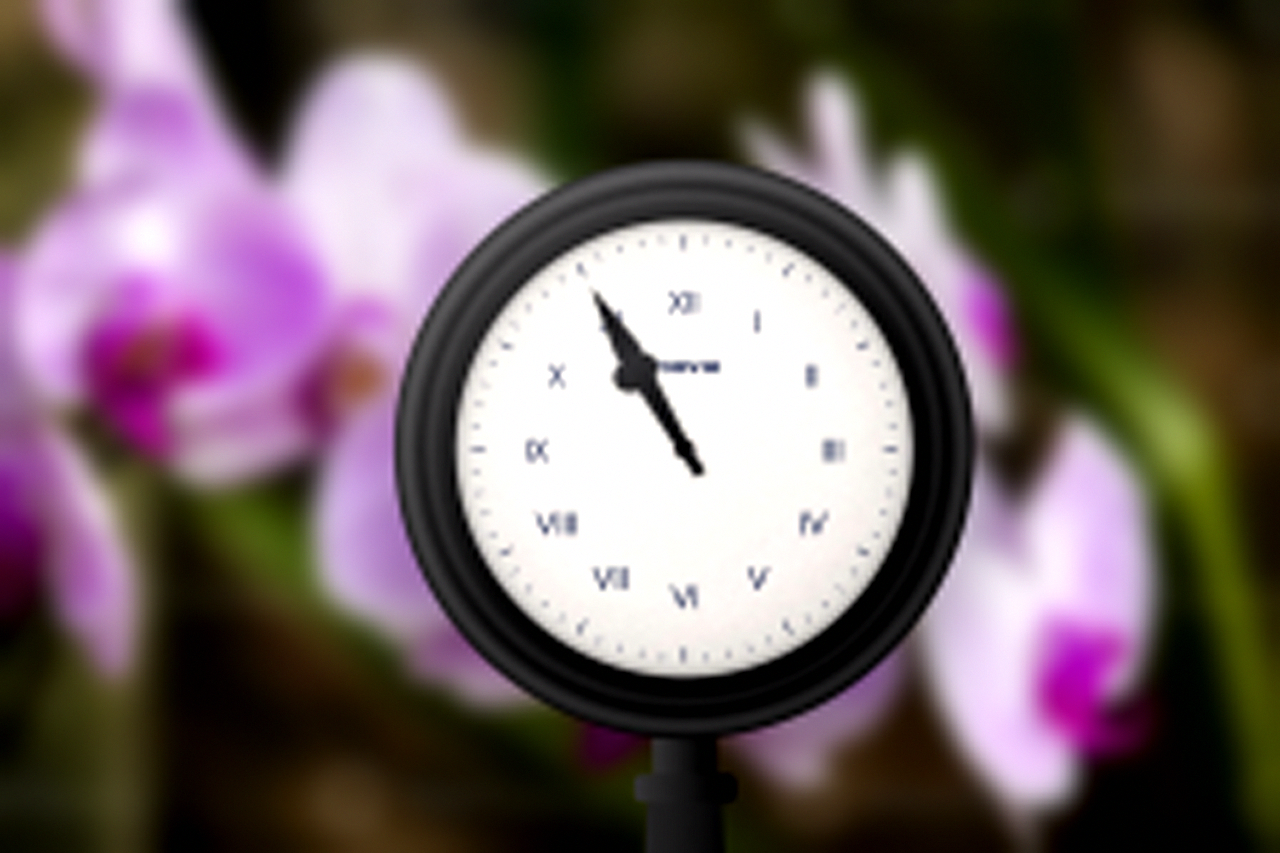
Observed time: 10h55
